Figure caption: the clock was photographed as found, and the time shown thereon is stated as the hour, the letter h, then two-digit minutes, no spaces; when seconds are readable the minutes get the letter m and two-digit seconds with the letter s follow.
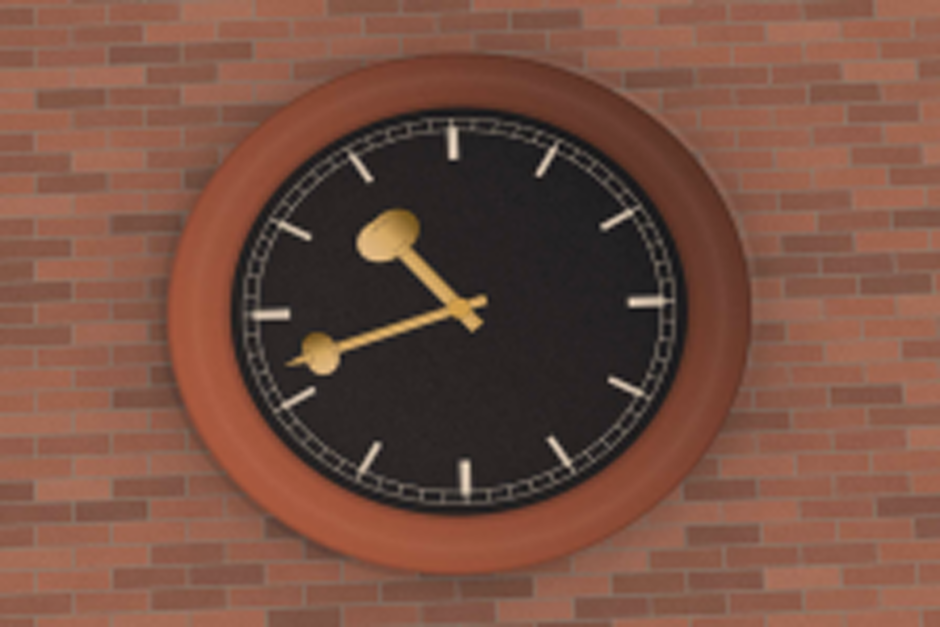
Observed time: 10h42
